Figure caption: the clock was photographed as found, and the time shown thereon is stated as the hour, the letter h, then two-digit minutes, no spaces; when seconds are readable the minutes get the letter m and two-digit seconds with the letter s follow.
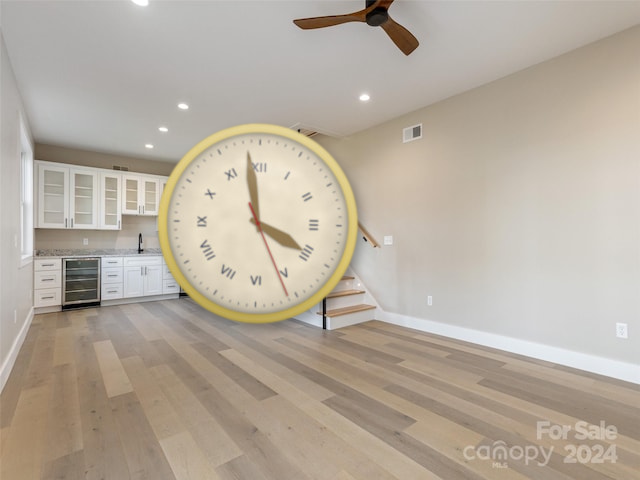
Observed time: 3h58m26s
